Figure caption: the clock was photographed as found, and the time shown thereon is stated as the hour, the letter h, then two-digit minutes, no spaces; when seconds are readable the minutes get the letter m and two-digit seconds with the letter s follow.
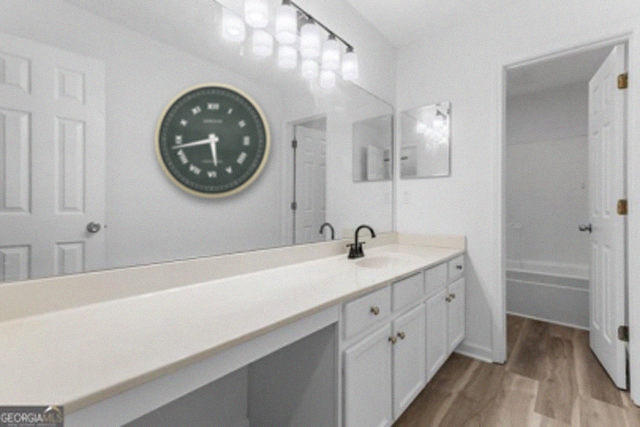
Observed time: 5h43
